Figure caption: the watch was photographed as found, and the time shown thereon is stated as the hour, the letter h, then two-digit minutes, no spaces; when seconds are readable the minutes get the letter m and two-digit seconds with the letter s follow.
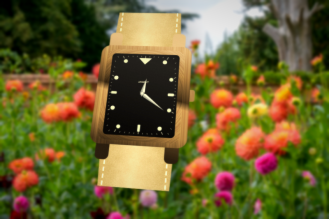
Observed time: 12h21
